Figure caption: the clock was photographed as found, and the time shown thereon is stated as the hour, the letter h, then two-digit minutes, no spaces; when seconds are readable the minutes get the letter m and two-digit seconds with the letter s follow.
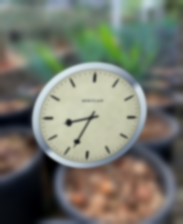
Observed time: 8h34
